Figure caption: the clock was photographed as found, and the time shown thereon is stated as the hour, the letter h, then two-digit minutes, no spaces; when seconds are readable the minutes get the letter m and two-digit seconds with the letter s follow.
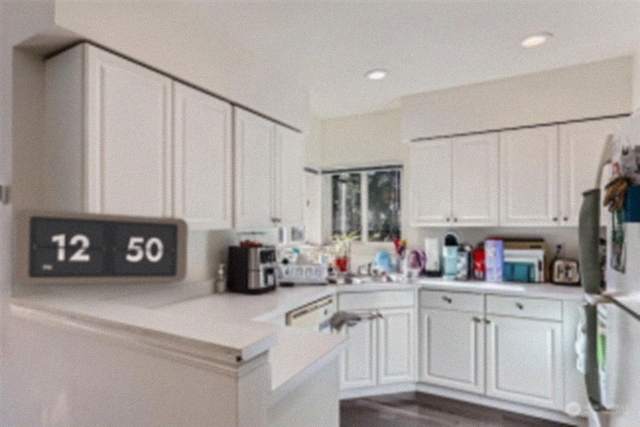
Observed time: 12h50
